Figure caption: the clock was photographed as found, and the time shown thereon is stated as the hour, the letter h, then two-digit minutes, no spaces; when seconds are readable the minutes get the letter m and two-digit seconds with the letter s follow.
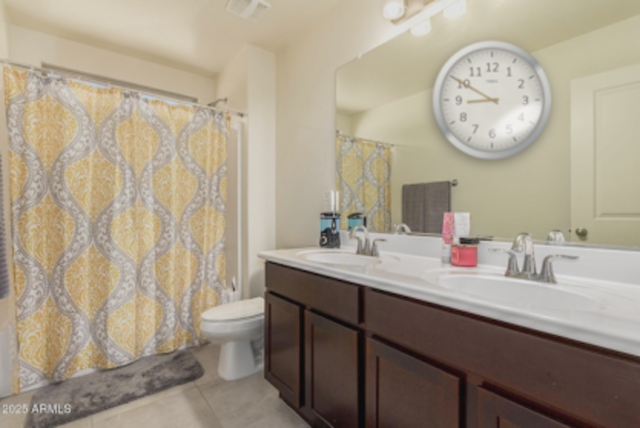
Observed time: 8h50
